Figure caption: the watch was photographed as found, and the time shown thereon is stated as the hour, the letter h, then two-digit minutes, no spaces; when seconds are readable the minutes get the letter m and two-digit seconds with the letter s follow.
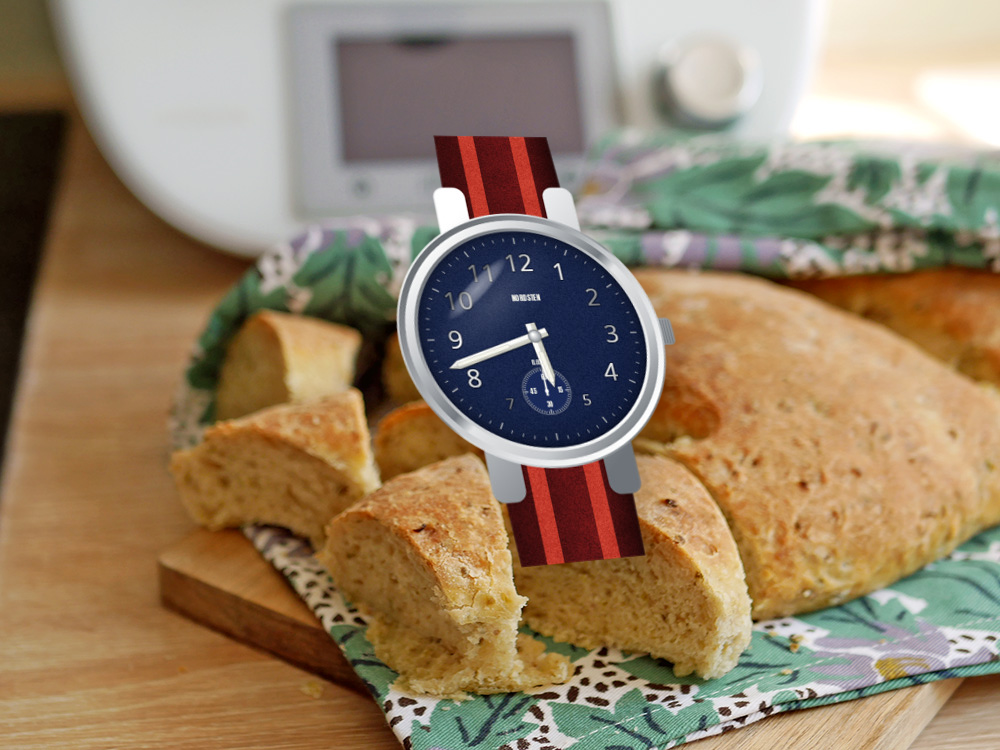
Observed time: 5h42
